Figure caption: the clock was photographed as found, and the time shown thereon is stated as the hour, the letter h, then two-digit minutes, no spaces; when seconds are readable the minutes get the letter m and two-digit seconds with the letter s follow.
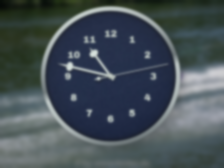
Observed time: 10h47m13s
